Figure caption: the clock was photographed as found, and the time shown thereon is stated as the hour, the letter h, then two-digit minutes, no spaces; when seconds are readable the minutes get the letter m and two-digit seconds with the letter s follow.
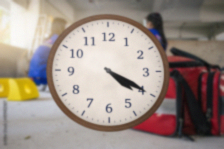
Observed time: 4h20
